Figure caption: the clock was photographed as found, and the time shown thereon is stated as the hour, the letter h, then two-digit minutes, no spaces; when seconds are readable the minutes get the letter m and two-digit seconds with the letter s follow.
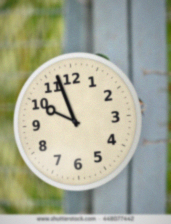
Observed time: 9h57
